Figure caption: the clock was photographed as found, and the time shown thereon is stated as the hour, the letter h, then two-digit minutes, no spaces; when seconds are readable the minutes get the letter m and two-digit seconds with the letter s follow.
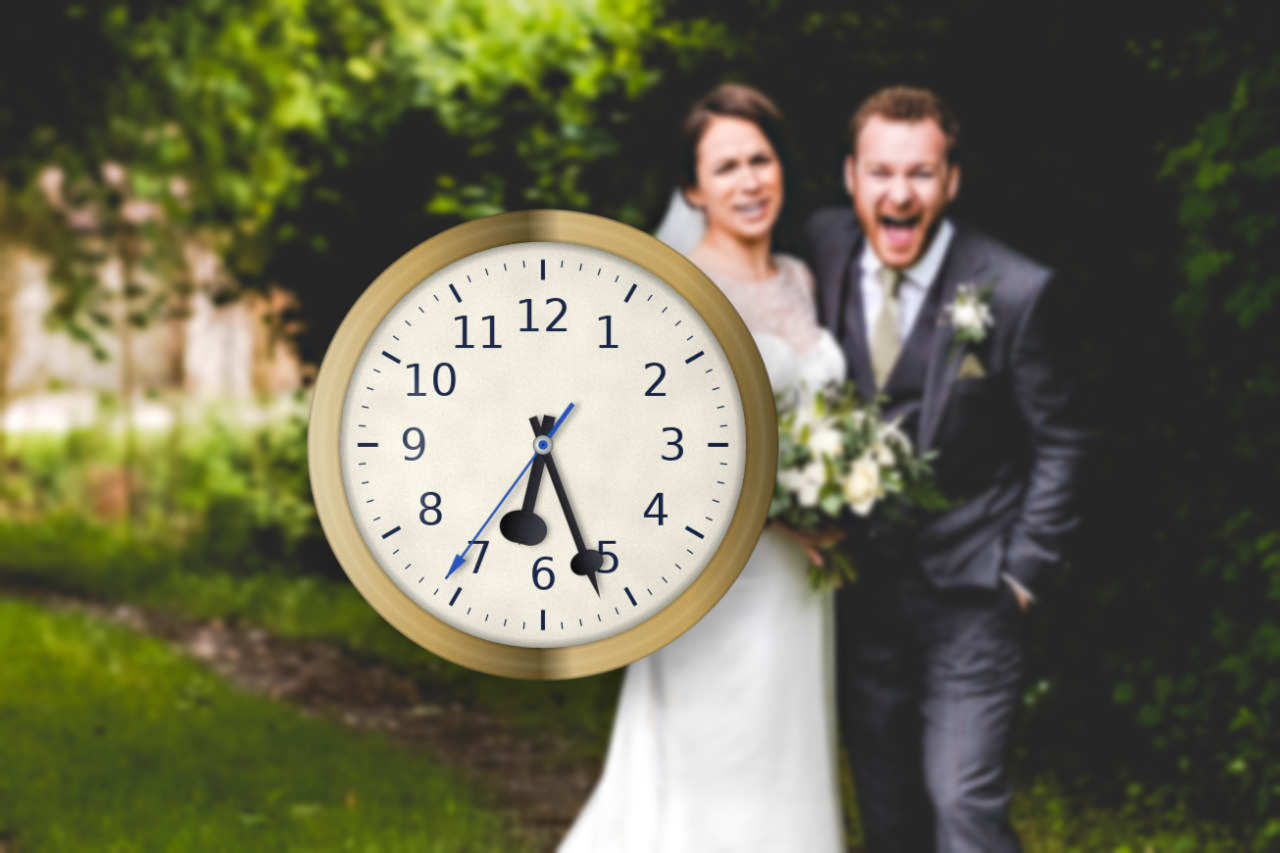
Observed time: 6h26m36s
